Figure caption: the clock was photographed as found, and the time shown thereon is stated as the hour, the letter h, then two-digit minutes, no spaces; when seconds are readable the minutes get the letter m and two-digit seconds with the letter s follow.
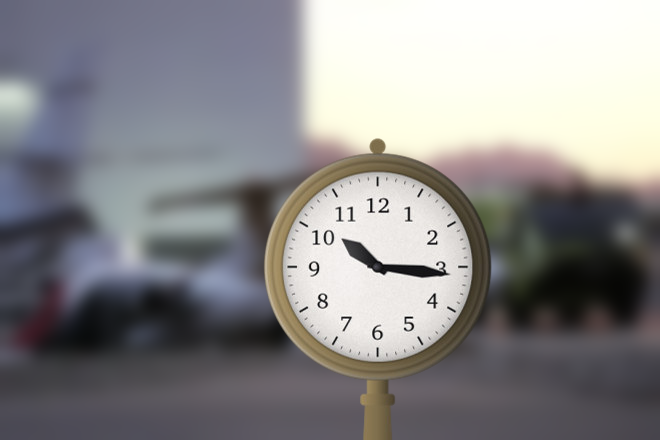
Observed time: 10h16
